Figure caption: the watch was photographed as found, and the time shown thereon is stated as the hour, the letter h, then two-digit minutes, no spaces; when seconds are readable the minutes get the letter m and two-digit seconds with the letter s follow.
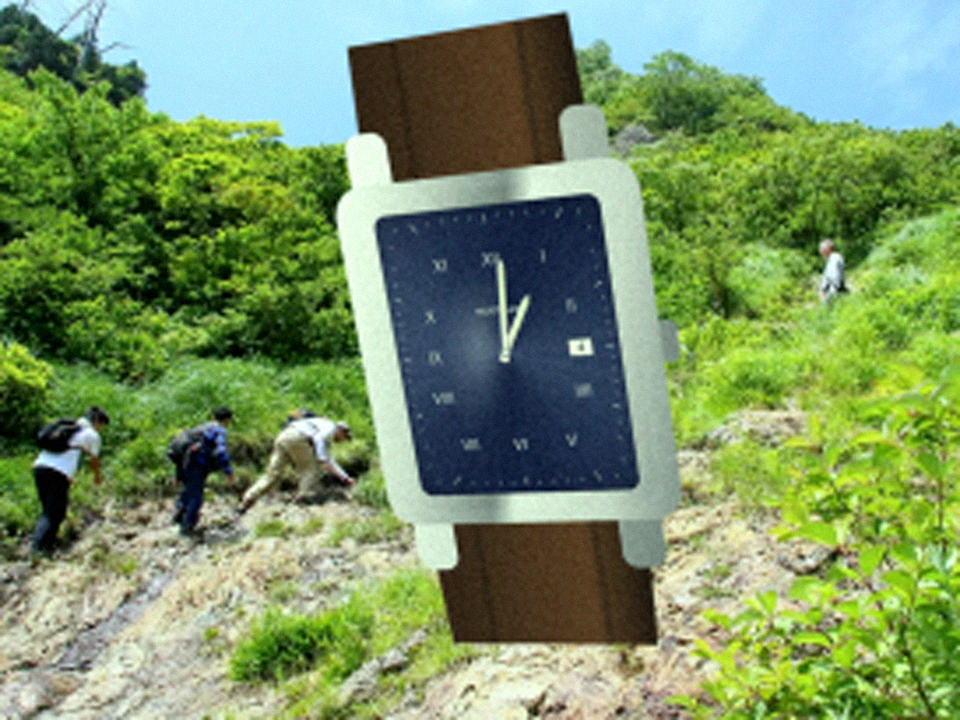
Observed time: 1h01
